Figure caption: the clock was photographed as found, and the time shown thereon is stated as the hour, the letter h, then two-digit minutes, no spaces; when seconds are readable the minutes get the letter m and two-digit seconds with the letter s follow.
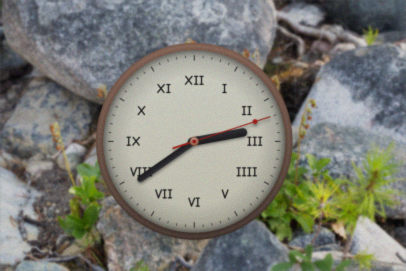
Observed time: 2h39m12s
